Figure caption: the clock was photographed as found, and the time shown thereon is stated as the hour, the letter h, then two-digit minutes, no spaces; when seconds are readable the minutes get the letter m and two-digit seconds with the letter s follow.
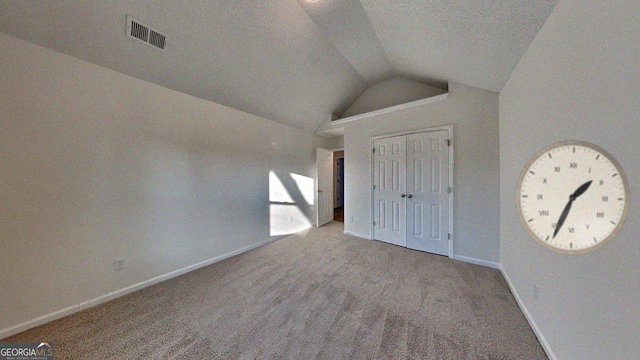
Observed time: 1h34
